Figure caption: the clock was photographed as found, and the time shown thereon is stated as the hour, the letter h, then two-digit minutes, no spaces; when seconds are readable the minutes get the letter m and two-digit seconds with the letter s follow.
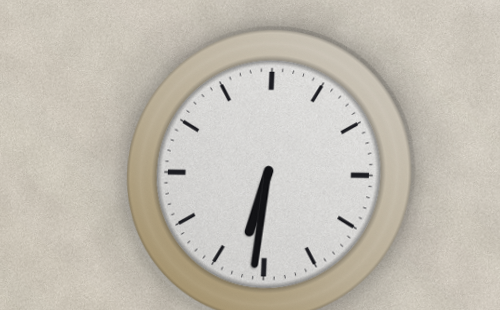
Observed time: 6h31
